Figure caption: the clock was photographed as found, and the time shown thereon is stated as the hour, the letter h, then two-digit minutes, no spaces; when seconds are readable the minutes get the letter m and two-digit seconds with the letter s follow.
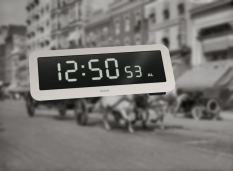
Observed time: 12h50m53s
